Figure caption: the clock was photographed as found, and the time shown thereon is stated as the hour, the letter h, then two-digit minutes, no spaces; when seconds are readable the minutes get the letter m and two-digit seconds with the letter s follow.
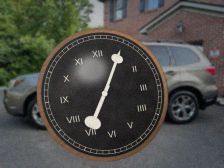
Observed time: 7h05
